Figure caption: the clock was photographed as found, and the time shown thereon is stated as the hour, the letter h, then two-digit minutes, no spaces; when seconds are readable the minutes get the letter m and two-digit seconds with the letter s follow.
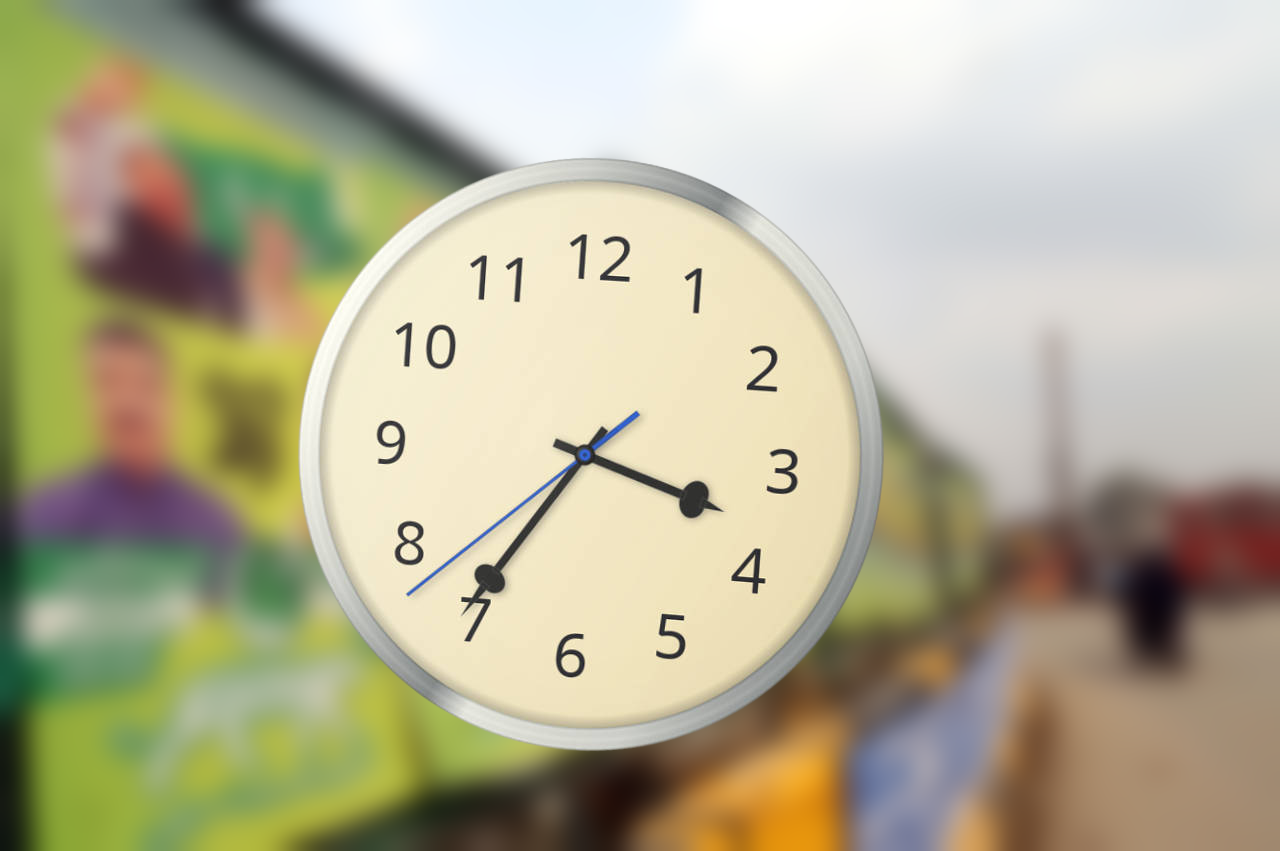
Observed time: 3h35m38s
